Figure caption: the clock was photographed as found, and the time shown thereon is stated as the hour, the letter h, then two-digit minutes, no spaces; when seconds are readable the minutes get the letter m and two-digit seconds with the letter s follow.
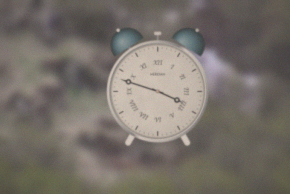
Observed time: 3h48
